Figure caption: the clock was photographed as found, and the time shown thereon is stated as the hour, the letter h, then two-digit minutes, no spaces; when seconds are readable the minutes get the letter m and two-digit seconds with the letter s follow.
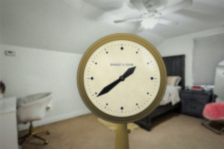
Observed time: 1h39
